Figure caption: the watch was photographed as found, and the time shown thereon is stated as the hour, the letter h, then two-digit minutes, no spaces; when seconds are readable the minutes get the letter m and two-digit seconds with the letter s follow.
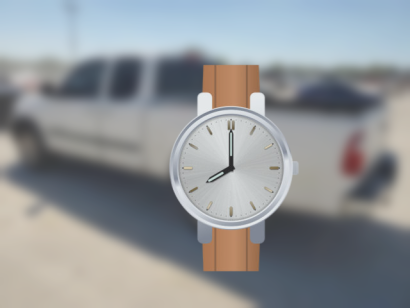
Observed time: 8h00
